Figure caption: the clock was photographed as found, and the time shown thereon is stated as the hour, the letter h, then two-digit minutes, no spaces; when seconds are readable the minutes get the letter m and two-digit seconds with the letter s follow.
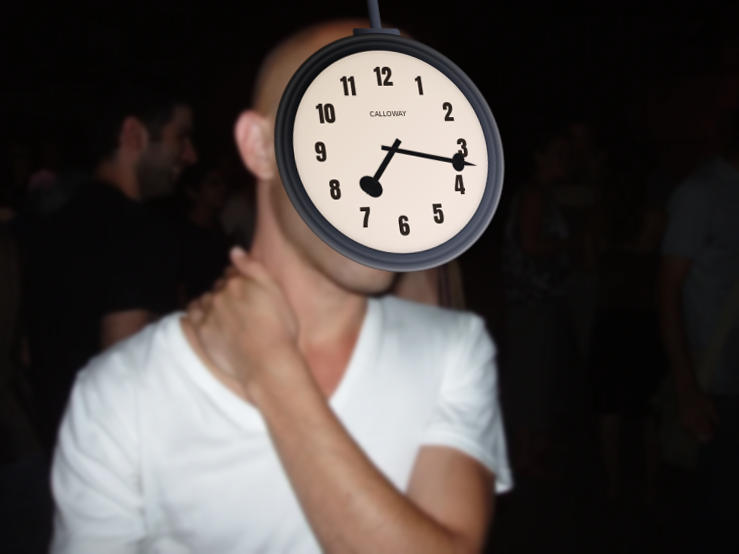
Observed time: 7h17
